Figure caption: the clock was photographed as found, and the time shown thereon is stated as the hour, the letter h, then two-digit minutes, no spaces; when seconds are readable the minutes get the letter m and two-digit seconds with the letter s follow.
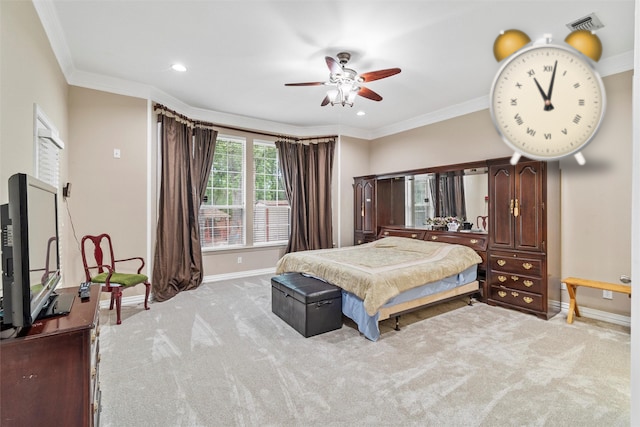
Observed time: 11h02
